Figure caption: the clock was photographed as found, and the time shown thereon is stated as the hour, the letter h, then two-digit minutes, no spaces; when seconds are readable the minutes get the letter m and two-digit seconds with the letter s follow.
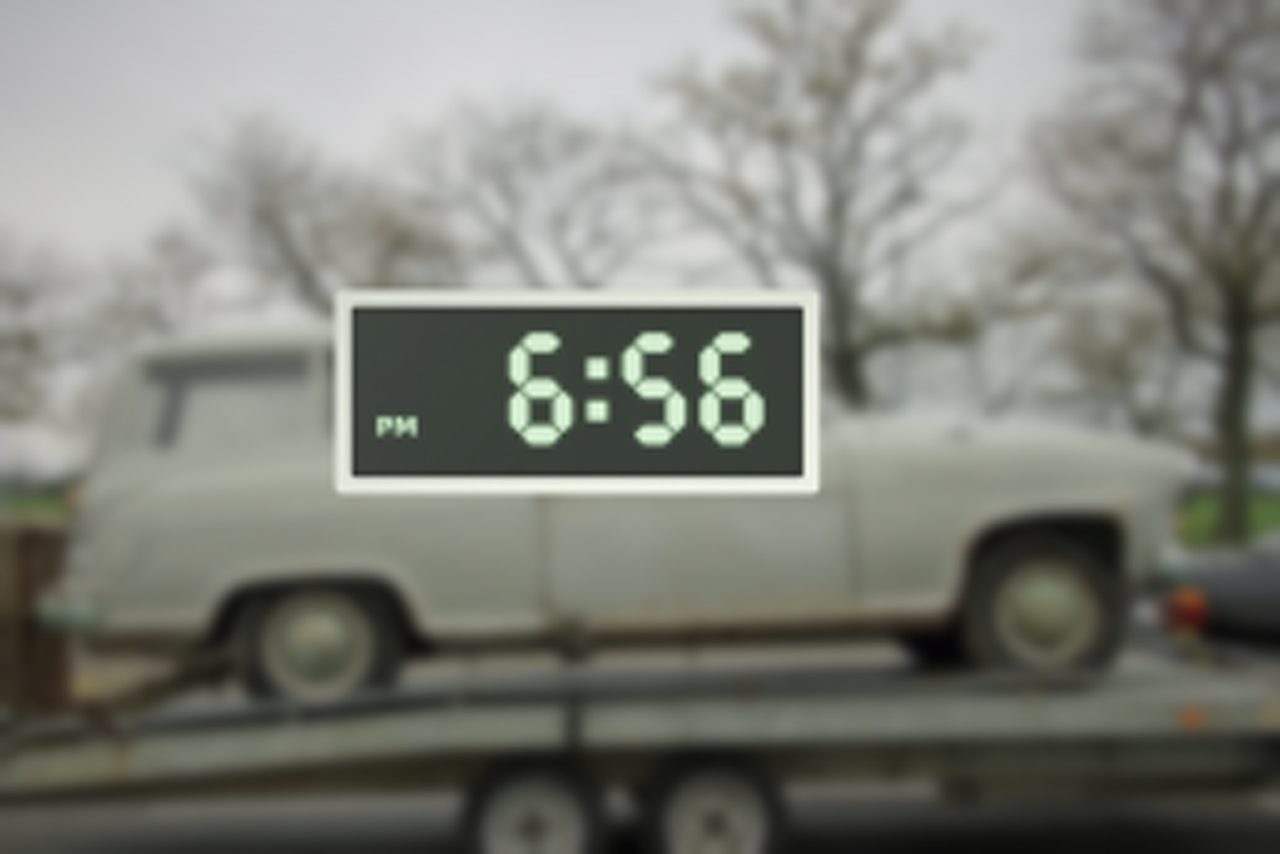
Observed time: 6h56
